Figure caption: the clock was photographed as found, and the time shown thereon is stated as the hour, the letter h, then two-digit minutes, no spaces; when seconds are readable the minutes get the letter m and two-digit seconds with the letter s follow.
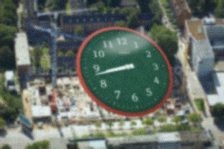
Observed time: 8h43
